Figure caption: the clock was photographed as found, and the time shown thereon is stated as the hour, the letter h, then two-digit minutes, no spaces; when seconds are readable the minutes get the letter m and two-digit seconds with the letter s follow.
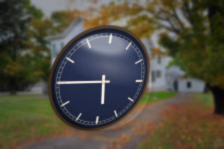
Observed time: 5h45
